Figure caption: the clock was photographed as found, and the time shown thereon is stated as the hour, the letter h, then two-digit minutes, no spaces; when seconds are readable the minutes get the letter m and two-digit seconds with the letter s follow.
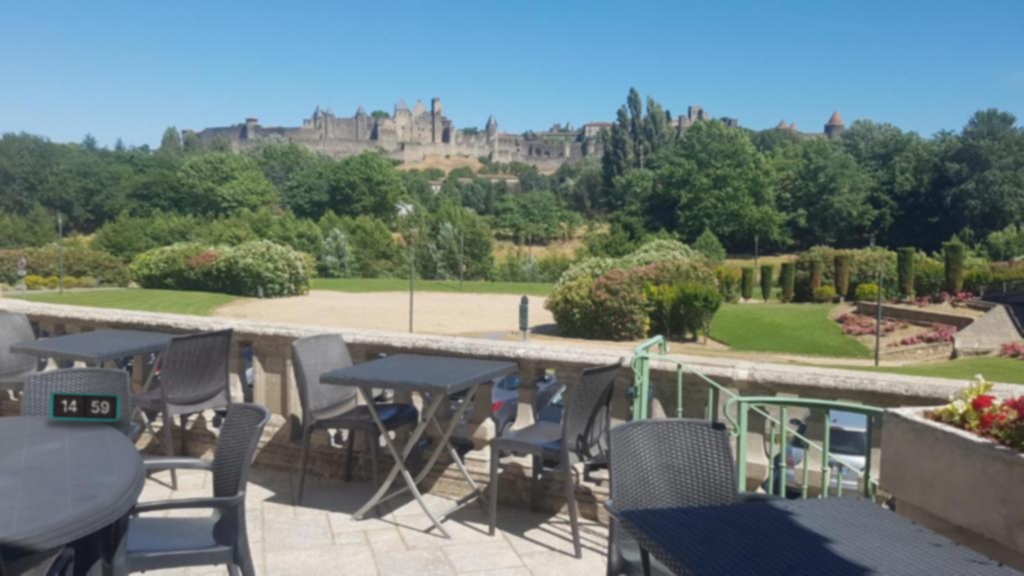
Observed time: 14h59
